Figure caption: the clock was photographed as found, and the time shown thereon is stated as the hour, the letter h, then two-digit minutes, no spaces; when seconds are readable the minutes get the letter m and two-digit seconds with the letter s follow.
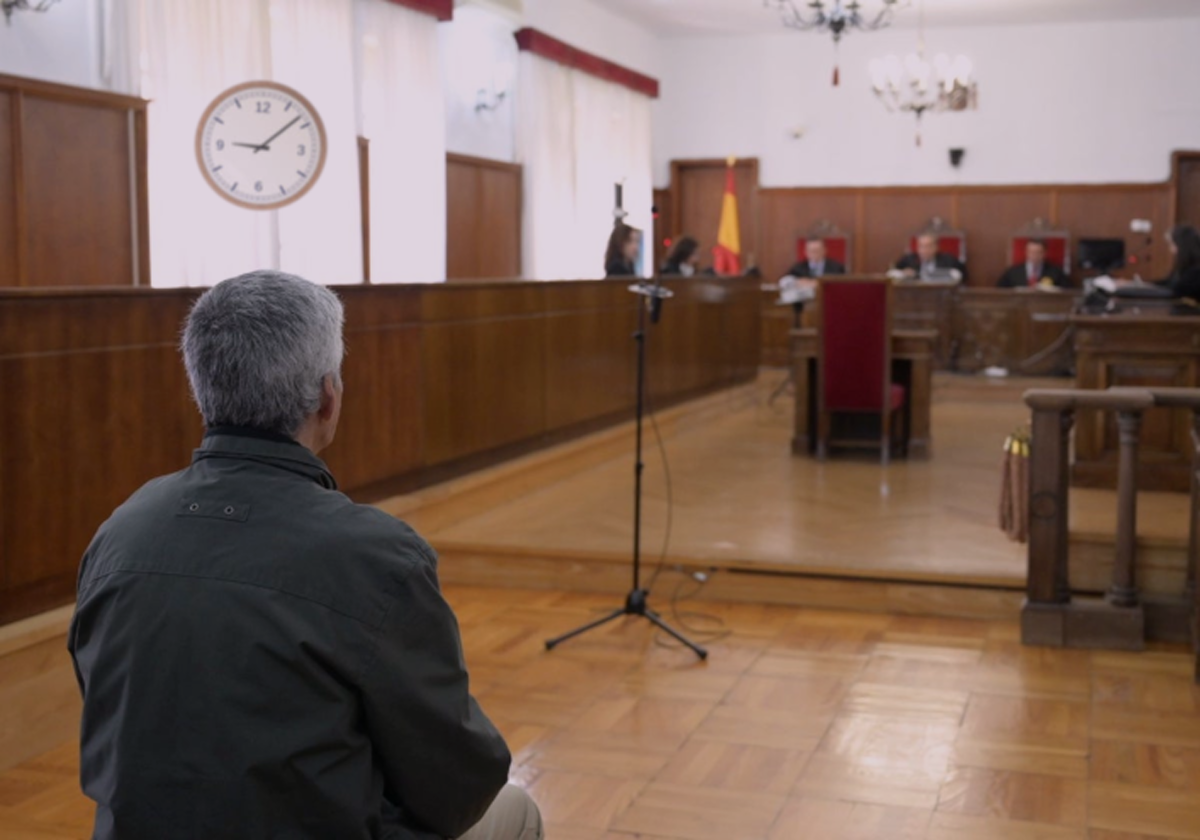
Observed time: 9h08
